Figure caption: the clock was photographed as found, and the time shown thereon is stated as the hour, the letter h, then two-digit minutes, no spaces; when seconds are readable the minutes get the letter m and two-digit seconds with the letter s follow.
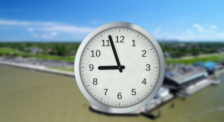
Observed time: 8h57
